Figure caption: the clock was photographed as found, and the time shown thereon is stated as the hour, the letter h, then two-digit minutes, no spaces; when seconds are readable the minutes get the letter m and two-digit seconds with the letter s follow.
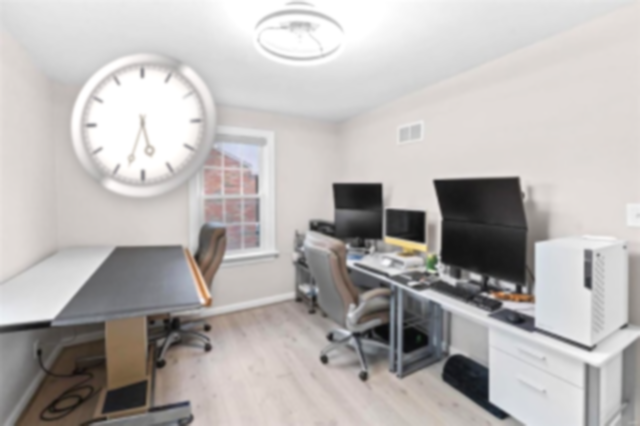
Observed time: 5h33
